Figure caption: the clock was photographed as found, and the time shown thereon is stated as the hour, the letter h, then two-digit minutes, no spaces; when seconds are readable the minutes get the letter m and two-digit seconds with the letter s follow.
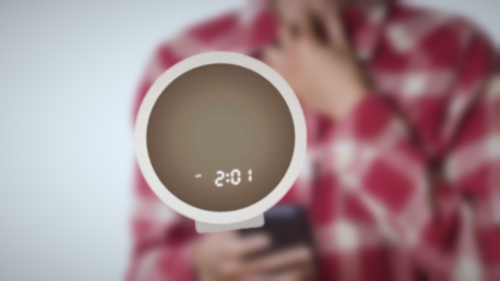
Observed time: 2h01
